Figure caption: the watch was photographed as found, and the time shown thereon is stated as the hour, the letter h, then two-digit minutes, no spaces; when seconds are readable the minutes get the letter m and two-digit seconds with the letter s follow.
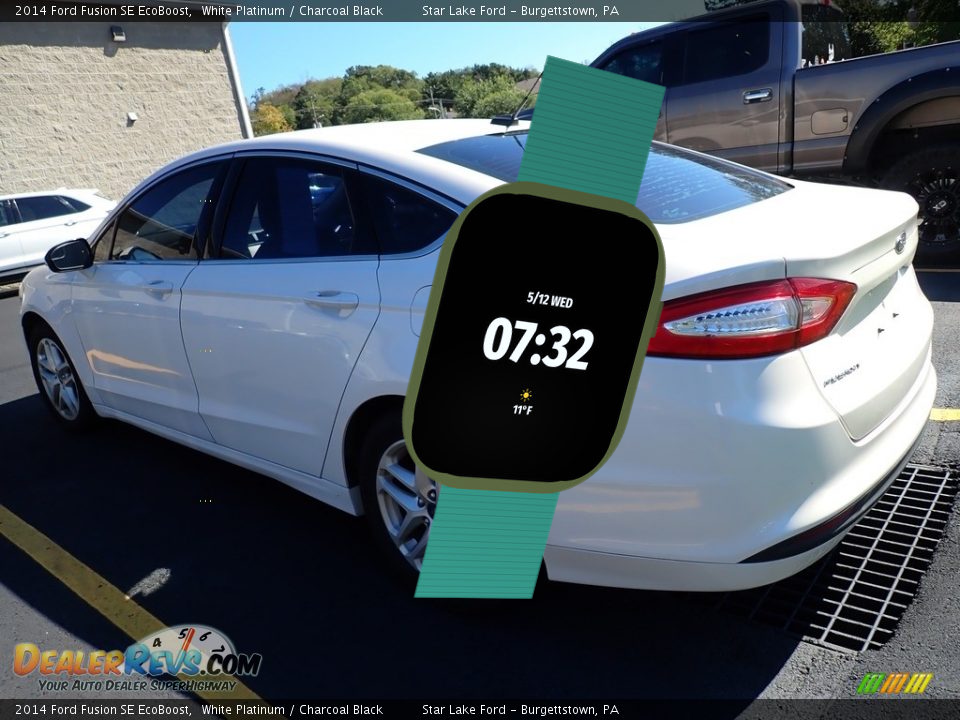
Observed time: 7h32
